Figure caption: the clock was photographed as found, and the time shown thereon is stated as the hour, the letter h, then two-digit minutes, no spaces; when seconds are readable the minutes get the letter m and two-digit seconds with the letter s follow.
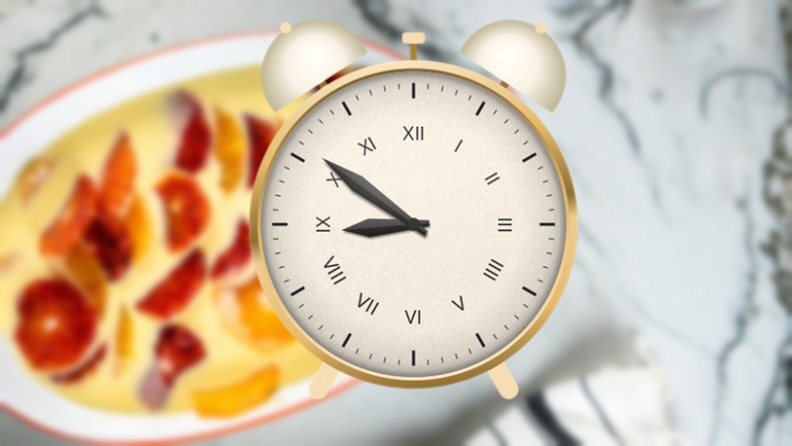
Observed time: 8h51
